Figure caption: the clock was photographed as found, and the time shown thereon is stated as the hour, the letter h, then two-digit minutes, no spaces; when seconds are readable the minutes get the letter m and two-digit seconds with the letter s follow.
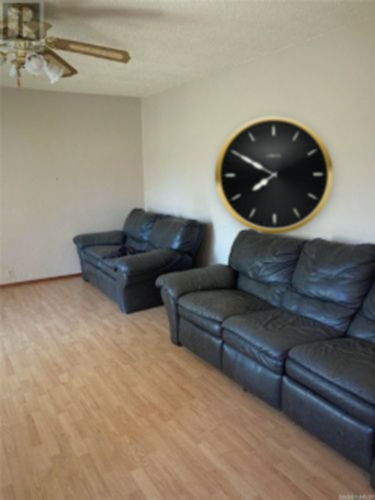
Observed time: 7h50
